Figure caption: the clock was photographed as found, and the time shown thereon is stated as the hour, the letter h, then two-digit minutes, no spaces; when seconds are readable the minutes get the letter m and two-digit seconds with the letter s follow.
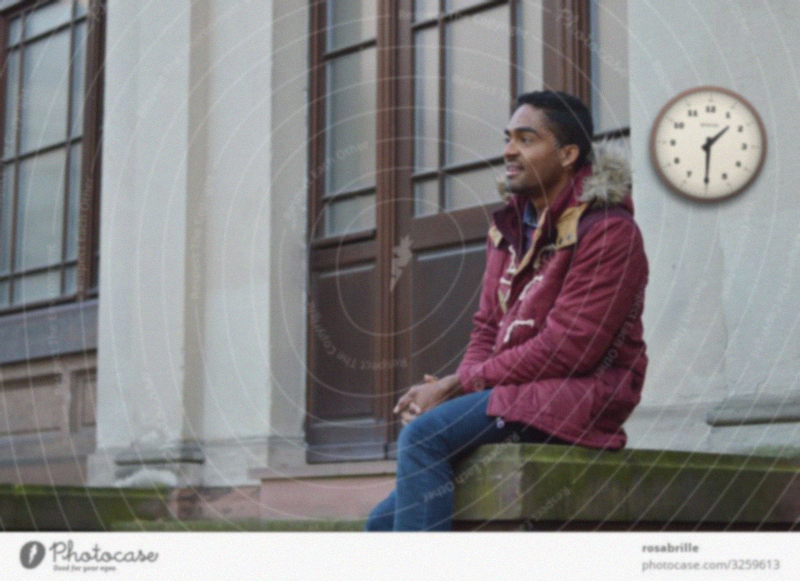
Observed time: 1h30
